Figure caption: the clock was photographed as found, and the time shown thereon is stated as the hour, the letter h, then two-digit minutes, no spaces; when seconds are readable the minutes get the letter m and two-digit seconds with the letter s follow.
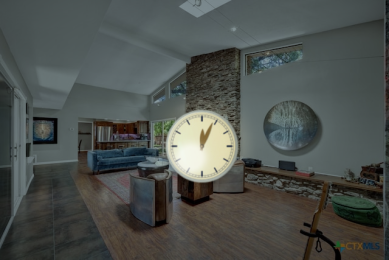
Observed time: 12h04
